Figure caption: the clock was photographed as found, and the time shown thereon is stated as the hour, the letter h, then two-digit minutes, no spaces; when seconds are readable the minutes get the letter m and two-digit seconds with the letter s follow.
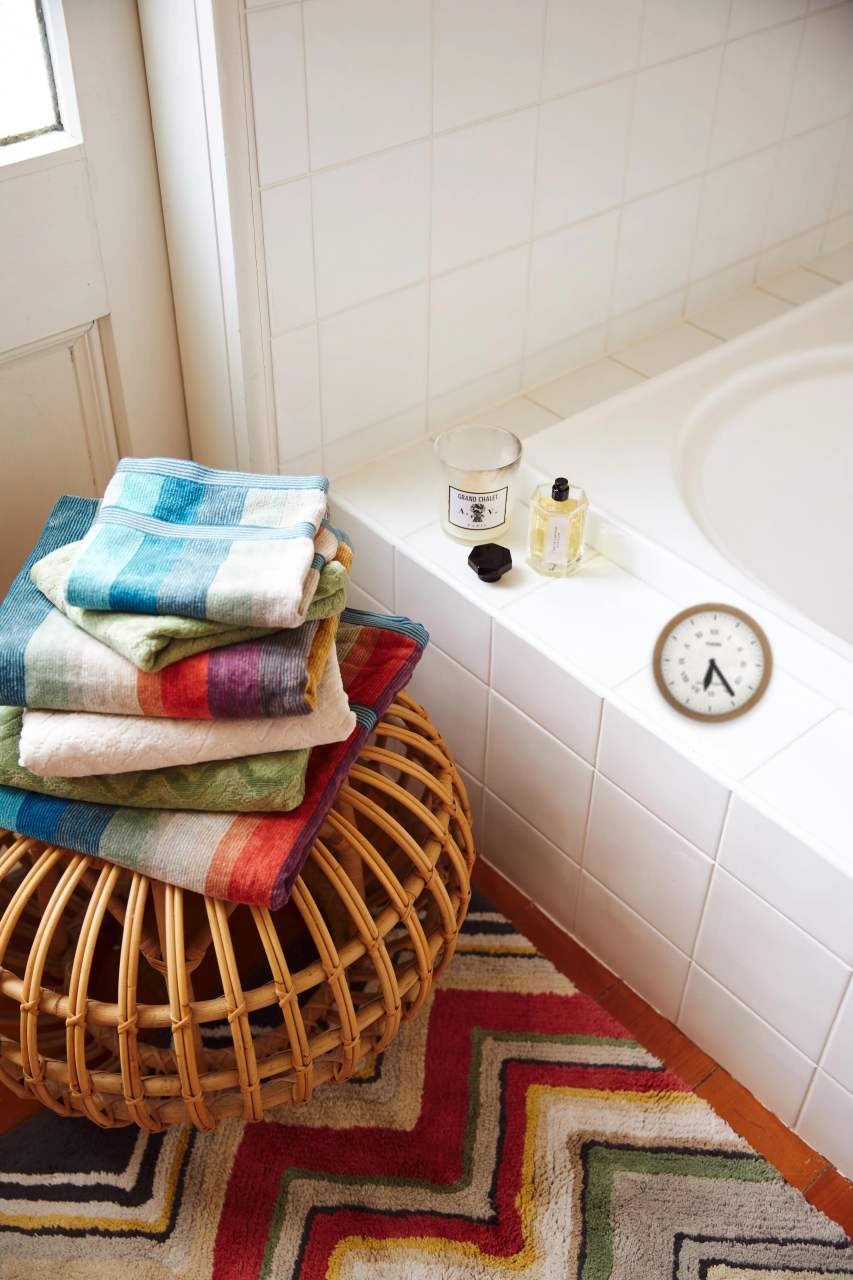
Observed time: 6h24
